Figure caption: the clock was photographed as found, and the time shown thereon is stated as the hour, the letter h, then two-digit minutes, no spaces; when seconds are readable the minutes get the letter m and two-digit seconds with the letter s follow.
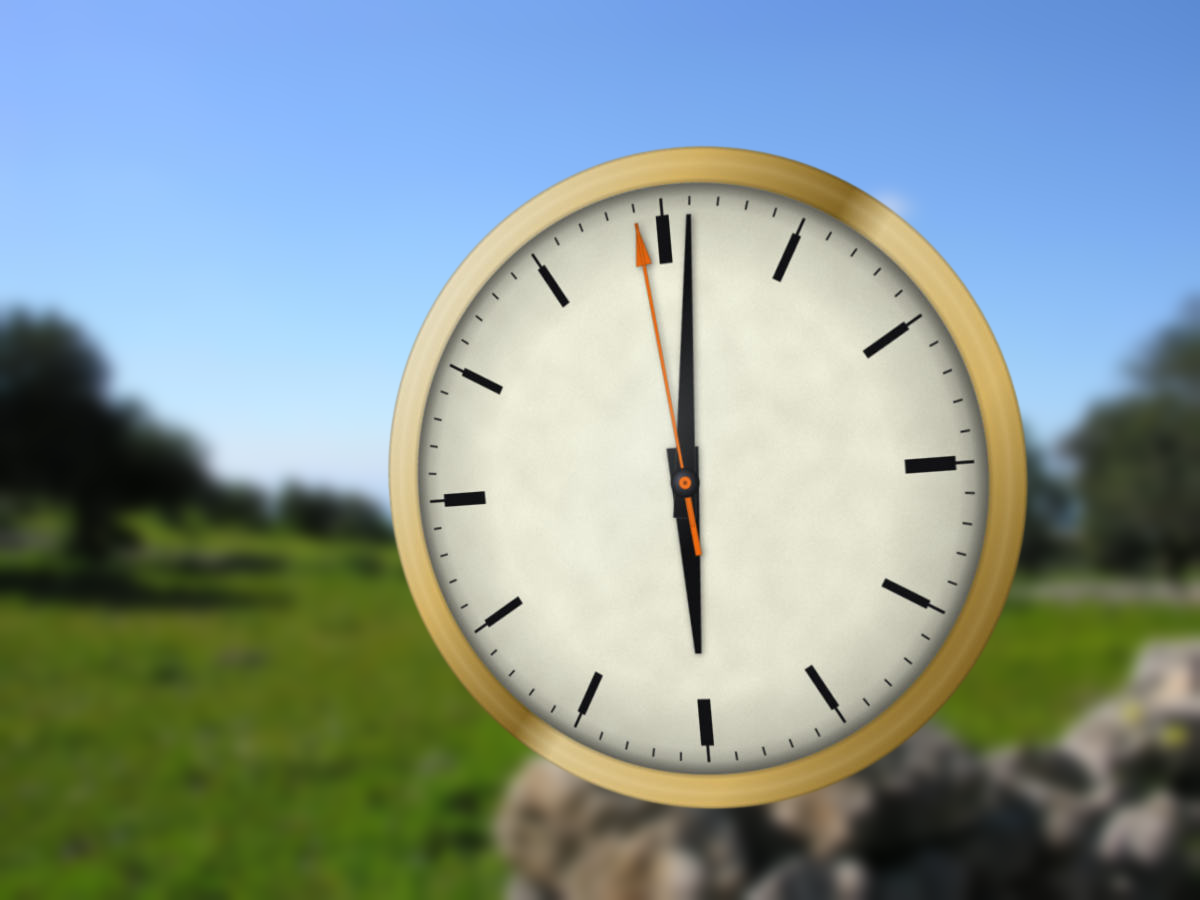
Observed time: 6h00m59s
